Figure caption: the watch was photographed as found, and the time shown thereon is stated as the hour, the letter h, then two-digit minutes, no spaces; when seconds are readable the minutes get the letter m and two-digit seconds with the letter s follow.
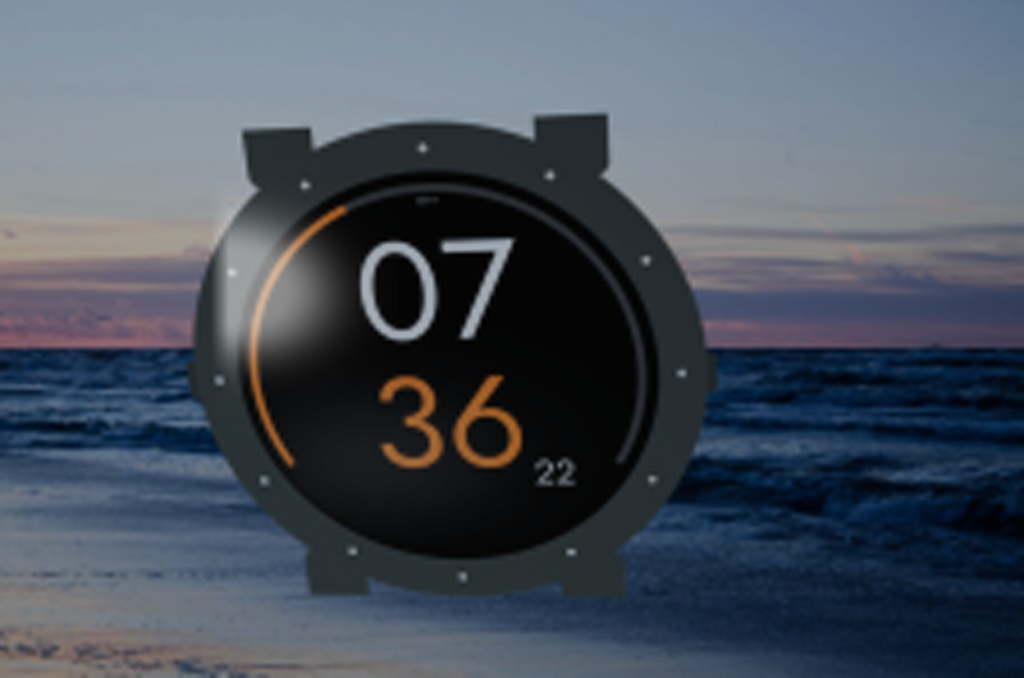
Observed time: 7h36m22s
